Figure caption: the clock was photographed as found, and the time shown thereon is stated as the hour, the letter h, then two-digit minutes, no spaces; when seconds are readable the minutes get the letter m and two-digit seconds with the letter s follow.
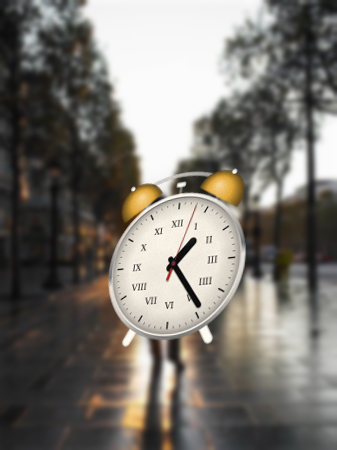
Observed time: 1h24m03s
